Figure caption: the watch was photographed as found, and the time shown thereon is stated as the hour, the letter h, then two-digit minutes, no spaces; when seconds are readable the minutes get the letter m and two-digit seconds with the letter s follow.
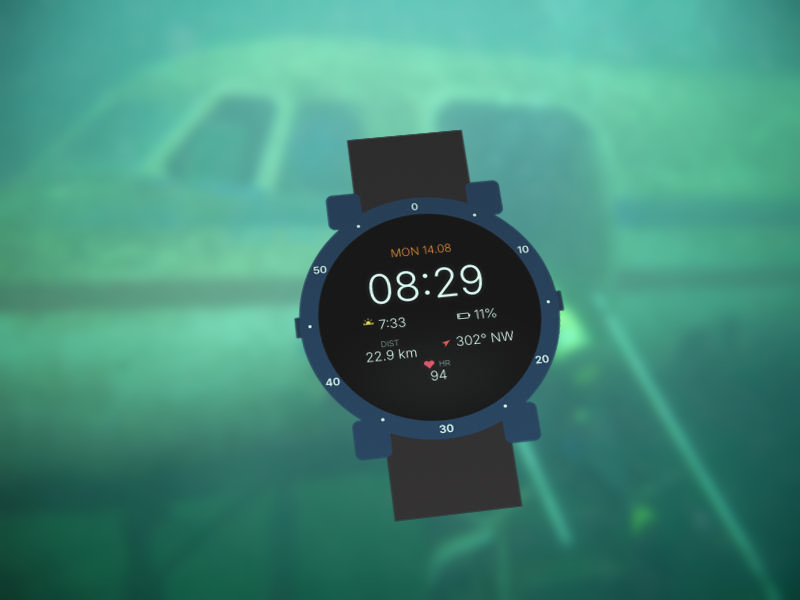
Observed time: 8h29
